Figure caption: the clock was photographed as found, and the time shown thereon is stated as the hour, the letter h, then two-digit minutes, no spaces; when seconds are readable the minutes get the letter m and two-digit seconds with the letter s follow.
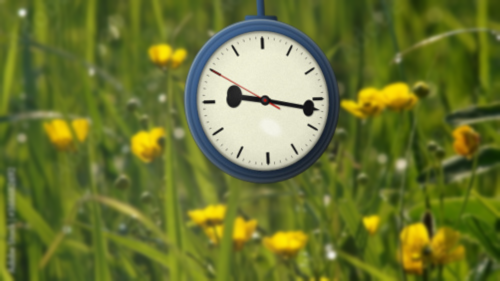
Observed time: 9h16m50s
